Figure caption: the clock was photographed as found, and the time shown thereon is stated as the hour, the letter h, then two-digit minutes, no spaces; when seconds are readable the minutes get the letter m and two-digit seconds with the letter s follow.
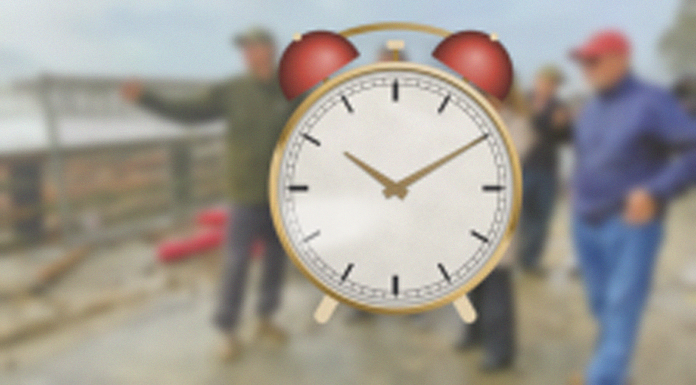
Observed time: 10h10
